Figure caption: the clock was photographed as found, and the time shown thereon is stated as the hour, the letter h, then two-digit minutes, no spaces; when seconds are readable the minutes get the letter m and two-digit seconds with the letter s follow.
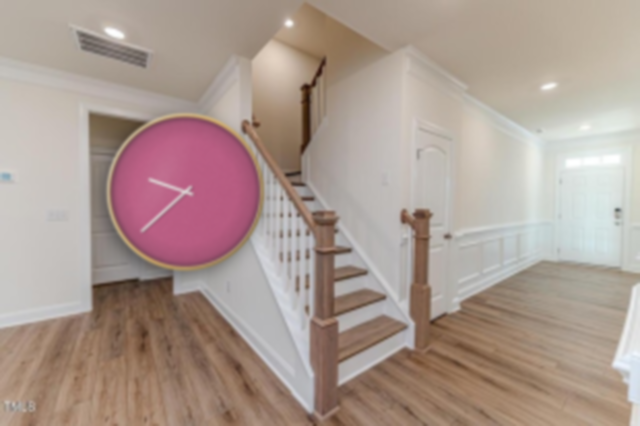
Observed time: 9h38
